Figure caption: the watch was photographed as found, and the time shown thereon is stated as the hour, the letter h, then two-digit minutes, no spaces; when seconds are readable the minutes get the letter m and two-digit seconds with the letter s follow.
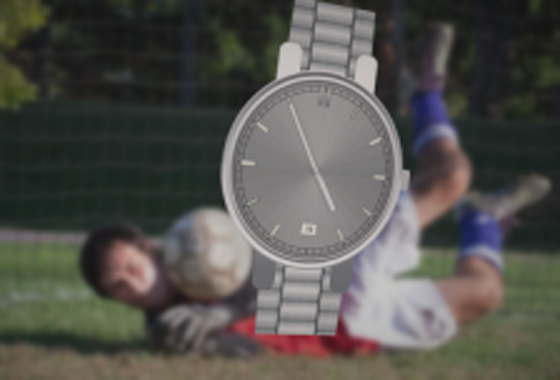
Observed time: 4h55
